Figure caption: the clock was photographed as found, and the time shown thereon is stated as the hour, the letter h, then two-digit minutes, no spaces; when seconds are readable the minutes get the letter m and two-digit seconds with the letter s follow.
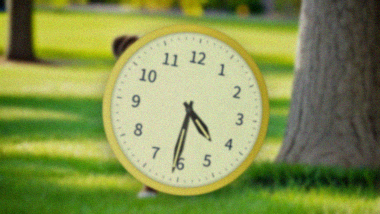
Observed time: 4h31
